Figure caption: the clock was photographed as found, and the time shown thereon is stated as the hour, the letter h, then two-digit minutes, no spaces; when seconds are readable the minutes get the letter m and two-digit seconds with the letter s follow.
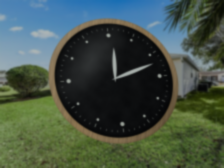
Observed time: 12h12
